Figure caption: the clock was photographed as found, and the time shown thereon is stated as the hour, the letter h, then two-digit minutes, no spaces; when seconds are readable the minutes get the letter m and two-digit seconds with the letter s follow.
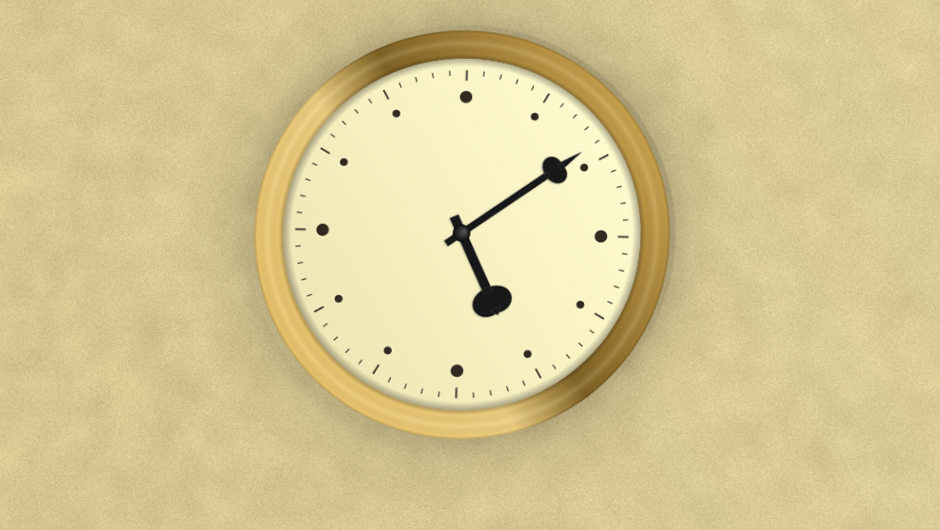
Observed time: 5h09
